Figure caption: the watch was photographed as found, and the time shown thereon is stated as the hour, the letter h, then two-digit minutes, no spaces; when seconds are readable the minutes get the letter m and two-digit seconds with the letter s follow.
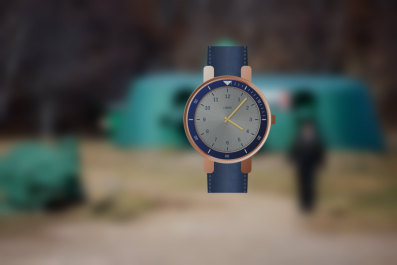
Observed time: 4h07
